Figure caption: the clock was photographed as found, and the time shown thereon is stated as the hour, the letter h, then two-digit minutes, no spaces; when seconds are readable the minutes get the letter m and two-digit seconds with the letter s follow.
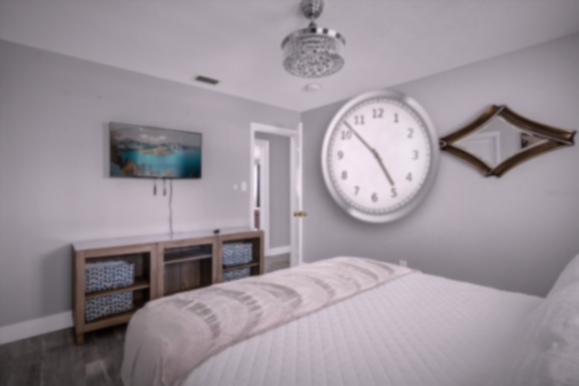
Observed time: 4h52
